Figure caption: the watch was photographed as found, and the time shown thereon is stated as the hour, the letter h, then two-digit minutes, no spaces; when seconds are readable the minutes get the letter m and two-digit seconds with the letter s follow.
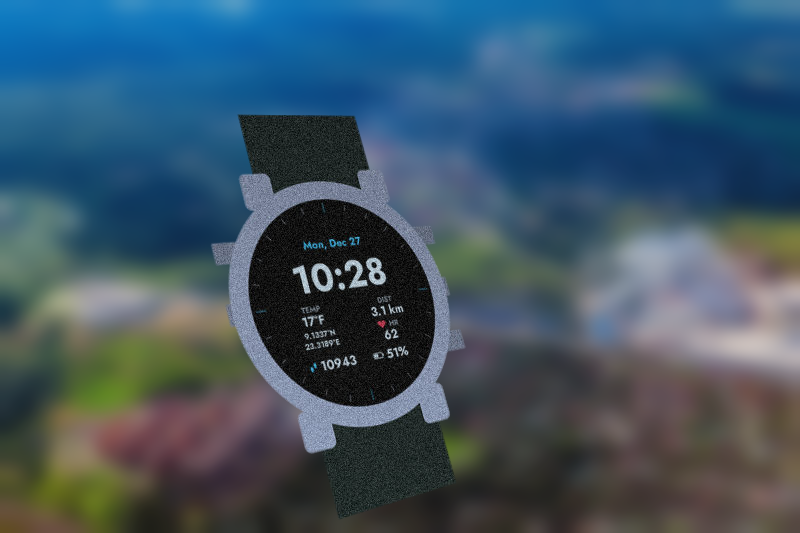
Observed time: 10h28
